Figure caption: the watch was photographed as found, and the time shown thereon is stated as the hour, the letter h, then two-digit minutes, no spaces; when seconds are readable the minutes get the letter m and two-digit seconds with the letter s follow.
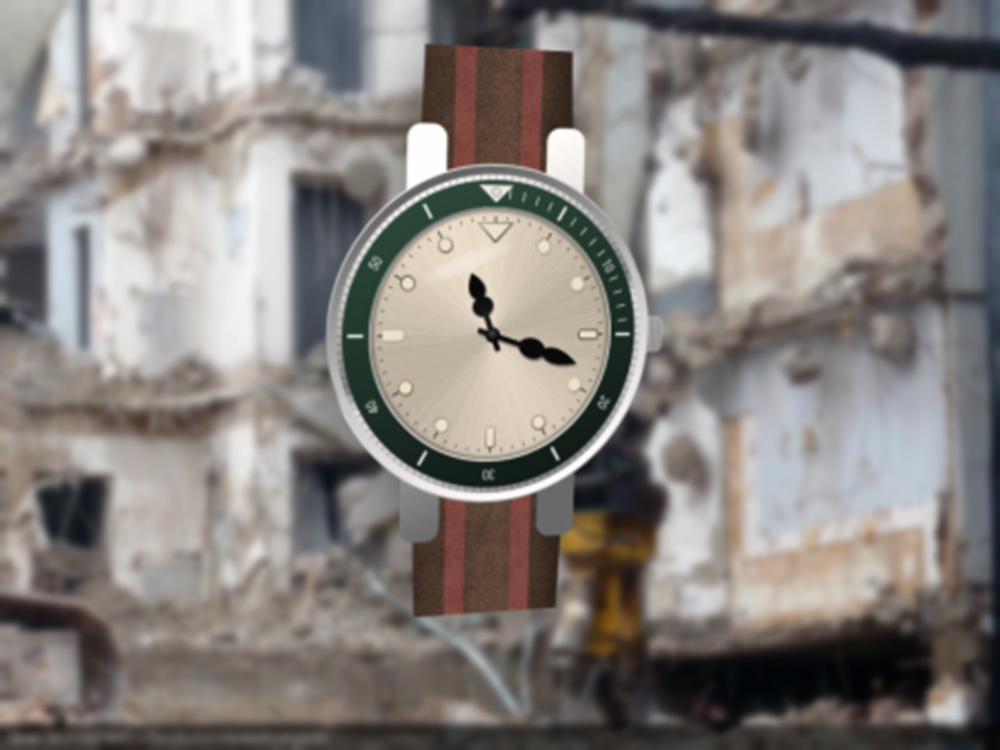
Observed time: 11h18
